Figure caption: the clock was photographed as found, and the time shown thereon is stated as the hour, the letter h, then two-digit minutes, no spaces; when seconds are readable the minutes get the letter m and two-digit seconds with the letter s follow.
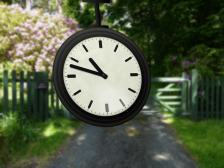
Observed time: 10h48
